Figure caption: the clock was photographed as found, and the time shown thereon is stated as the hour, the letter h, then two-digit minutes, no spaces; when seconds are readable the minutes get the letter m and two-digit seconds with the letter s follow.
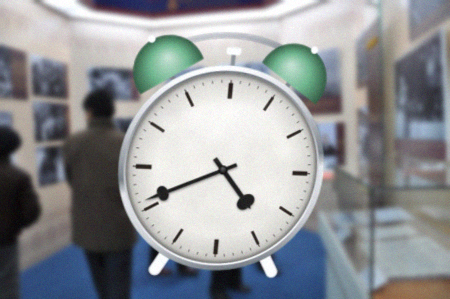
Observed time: 4h41
